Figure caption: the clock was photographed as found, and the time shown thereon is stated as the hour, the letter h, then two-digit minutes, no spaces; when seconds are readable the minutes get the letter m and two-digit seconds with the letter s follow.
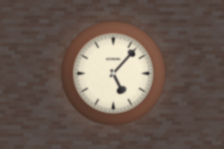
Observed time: 5h07
